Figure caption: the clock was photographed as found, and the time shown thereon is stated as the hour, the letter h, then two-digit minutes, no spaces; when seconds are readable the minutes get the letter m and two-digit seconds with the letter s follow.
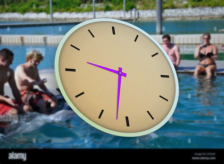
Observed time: 9h32
